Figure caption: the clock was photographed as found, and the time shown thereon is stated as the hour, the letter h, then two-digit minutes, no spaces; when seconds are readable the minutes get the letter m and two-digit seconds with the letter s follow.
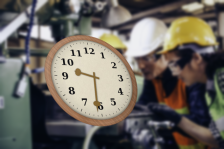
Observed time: 9h31
